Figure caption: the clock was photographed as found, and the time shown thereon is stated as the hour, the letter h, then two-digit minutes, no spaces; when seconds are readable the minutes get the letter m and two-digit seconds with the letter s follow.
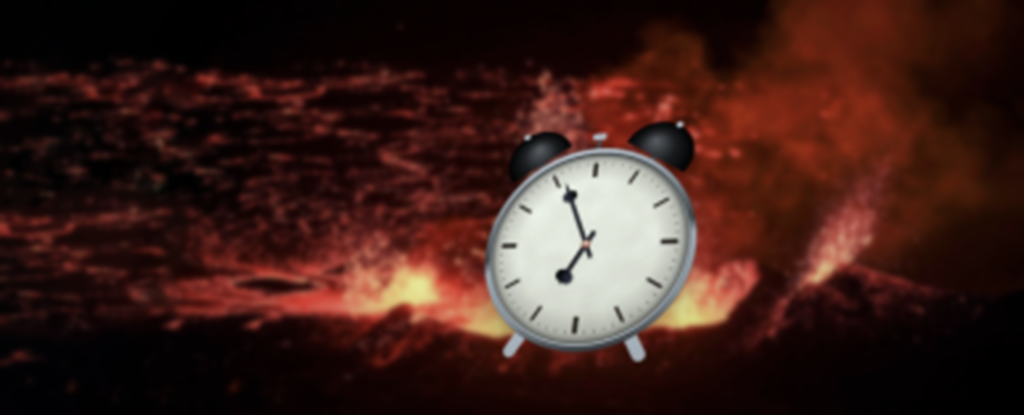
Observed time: 6h56
